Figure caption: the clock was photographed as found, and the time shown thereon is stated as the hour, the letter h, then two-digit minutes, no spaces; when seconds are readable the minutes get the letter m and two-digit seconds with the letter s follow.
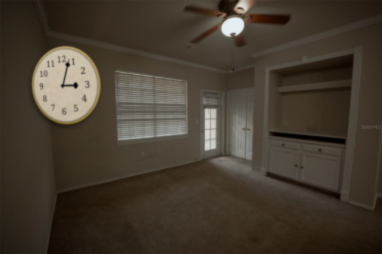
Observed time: 3h03
